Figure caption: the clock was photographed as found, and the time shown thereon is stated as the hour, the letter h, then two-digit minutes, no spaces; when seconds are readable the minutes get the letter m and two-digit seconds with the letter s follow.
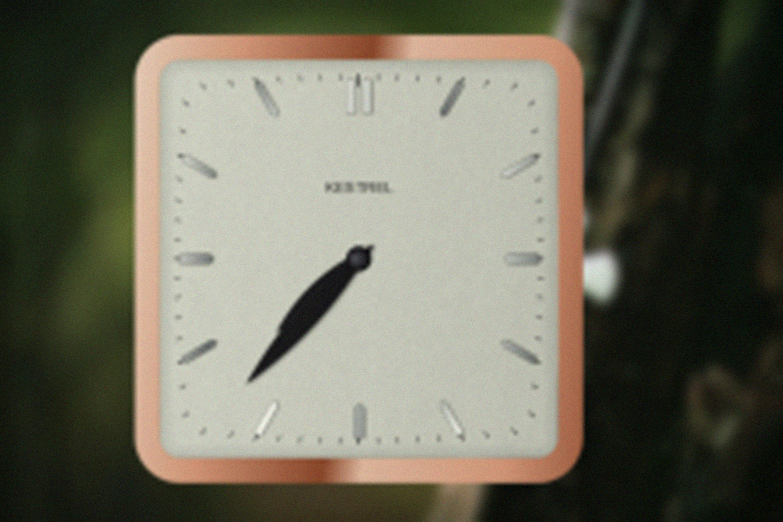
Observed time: 7h37
